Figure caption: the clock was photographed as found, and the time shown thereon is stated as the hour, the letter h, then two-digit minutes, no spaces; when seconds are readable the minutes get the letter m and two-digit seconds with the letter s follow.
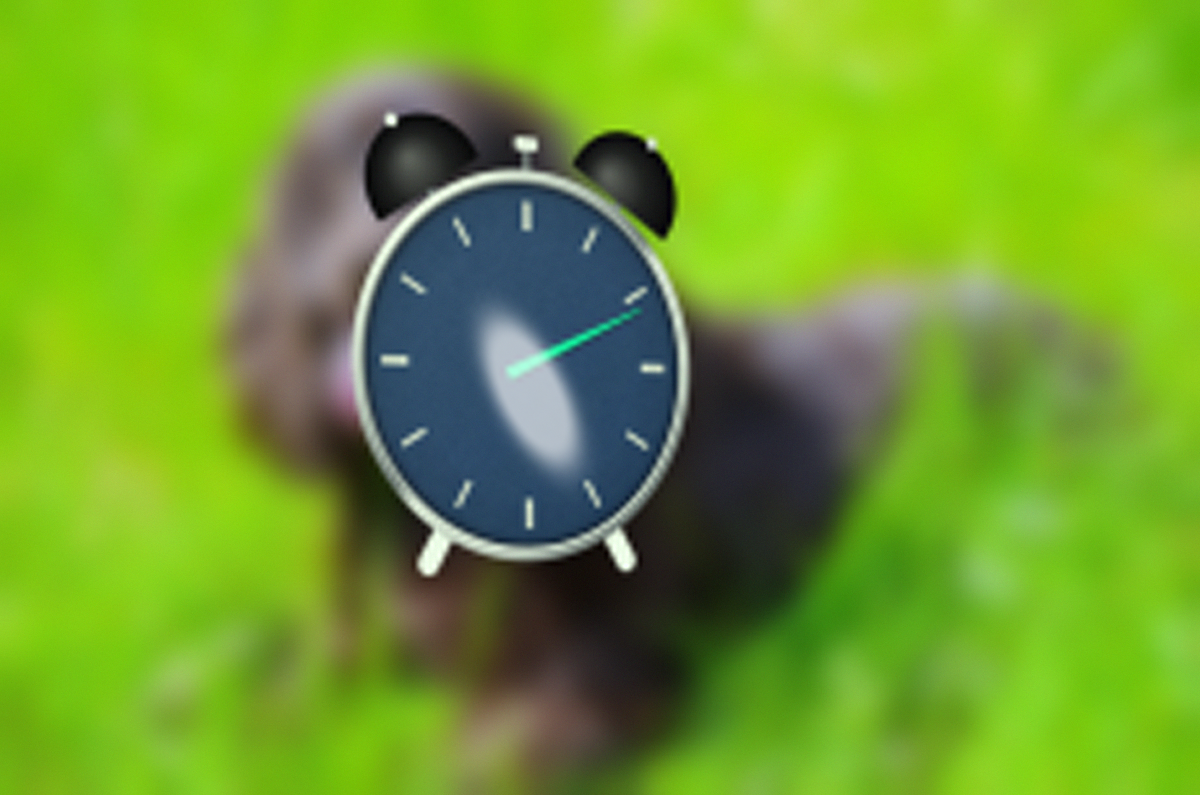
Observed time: 2h11
